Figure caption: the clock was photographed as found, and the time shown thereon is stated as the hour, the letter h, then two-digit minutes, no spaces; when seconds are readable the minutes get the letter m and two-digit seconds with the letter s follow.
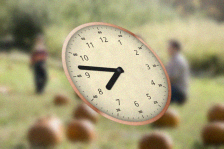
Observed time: 7h47
